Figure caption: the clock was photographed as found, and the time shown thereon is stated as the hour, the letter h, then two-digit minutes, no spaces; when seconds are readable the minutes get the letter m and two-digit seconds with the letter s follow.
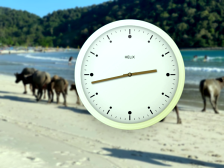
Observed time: 2h43
